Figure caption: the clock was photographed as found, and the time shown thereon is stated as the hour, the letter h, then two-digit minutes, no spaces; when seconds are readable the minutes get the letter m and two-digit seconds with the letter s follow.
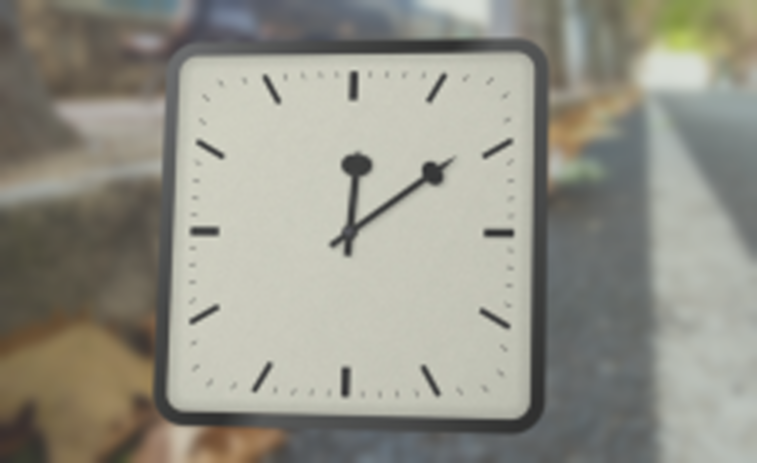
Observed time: 12h09
